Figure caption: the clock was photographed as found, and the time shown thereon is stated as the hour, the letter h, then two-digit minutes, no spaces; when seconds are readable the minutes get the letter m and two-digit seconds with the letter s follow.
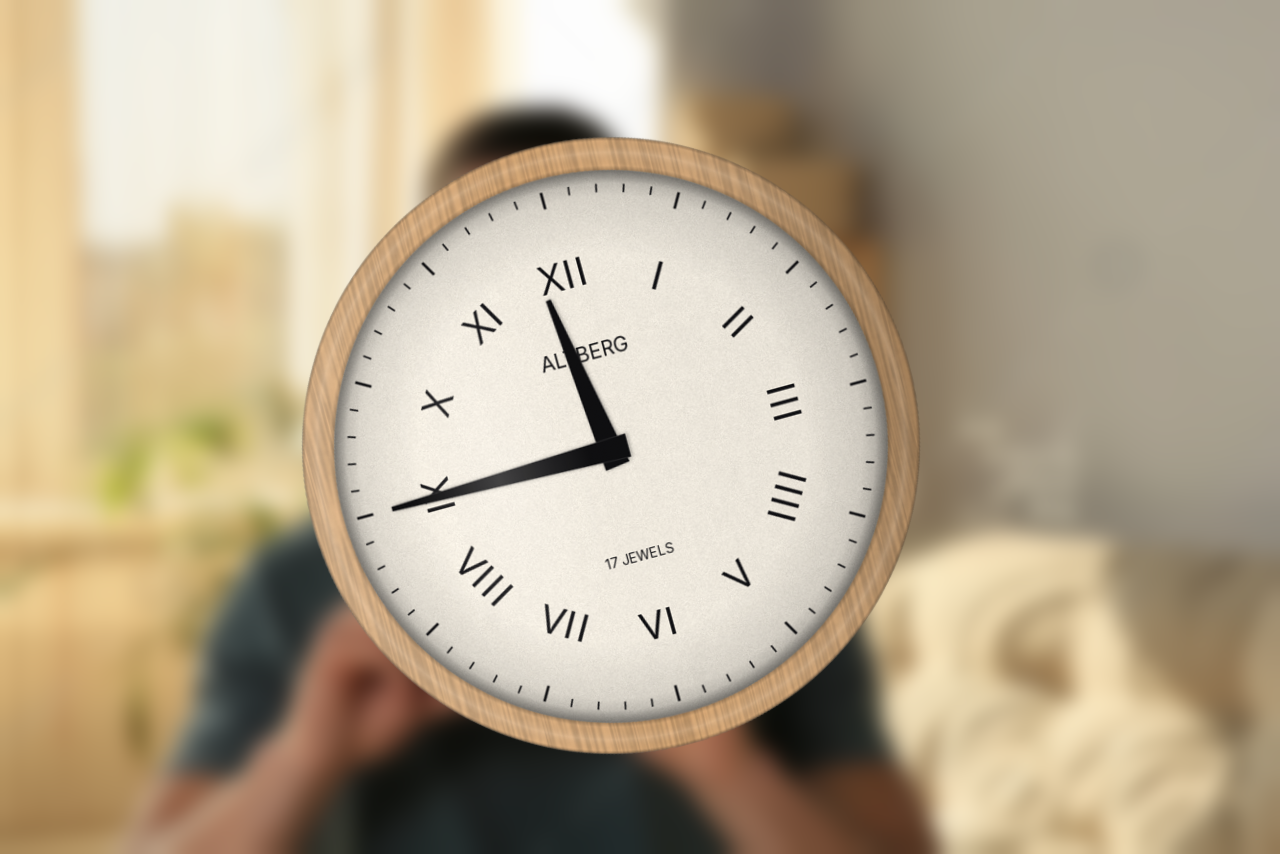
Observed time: 11h45
